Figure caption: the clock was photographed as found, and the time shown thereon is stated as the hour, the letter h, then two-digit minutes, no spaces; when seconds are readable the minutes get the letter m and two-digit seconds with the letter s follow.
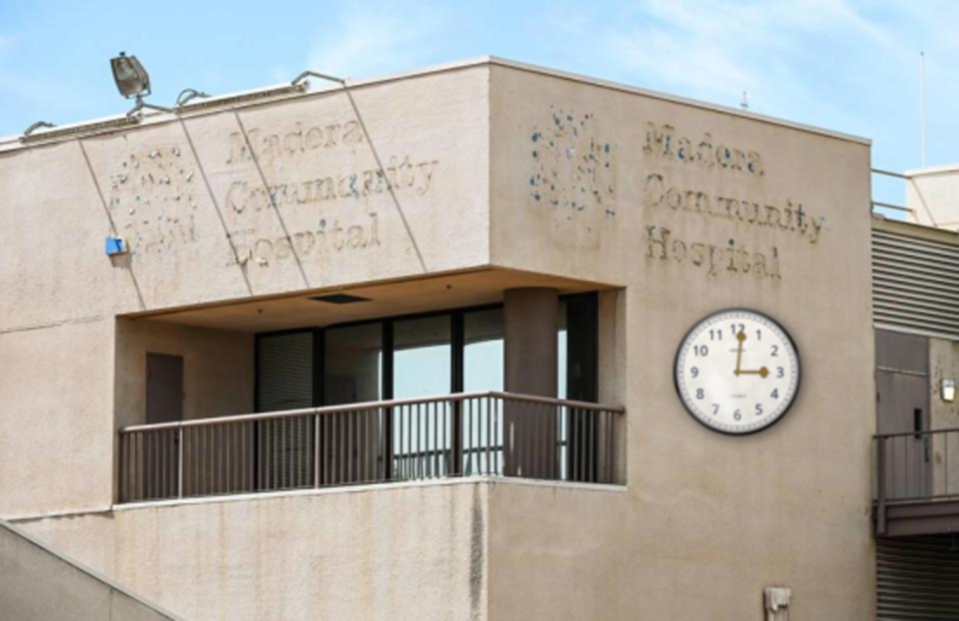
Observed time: 3h01
